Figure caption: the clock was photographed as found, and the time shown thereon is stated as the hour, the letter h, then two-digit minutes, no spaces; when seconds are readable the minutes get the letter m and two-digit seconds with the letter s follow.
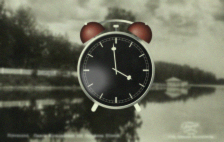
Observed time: 3h59
